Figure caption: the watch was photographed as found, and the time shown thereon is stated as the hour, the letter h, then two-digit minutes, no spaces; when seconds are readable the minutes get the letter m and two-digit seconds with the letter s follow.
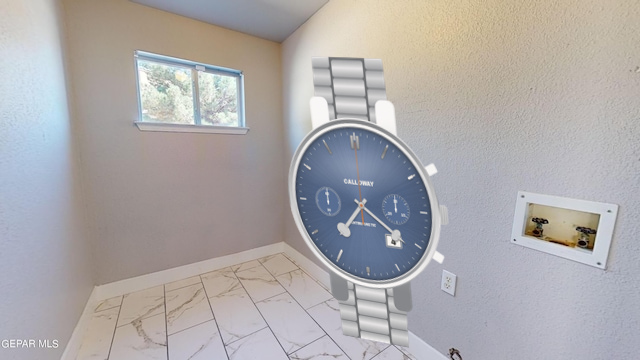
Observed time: 7h21
